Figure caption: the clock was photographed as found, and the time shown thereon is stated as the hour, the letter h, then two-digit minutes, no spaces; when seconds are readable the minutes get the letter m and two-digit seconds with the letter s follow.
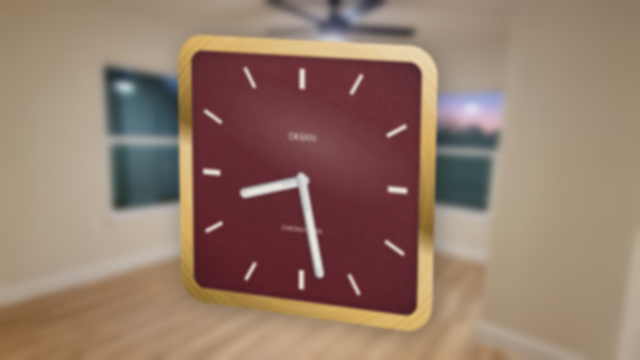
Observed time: 8h28
